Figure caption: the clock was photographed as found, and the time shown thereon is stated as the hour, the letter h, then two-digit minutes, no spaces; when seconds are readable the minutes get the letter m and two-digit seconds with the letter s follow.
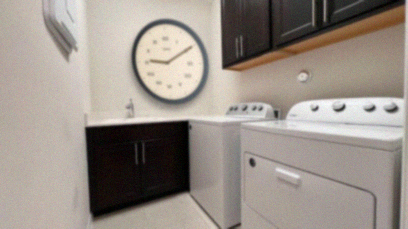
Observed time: 9h10
